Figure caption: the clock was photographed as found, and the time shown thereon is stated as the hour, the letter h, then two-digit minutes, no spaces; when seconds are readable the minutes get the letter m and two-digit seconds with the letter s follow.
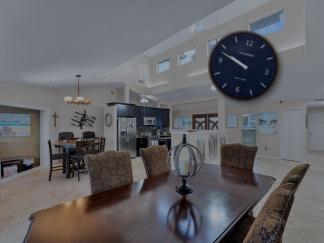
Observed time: 9h48
